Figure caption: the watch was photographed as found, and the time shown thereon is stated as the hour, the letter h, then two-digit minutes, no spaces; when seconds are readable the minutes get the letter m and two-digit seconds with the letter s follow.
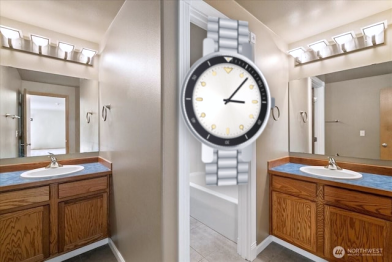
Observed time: 3h07
